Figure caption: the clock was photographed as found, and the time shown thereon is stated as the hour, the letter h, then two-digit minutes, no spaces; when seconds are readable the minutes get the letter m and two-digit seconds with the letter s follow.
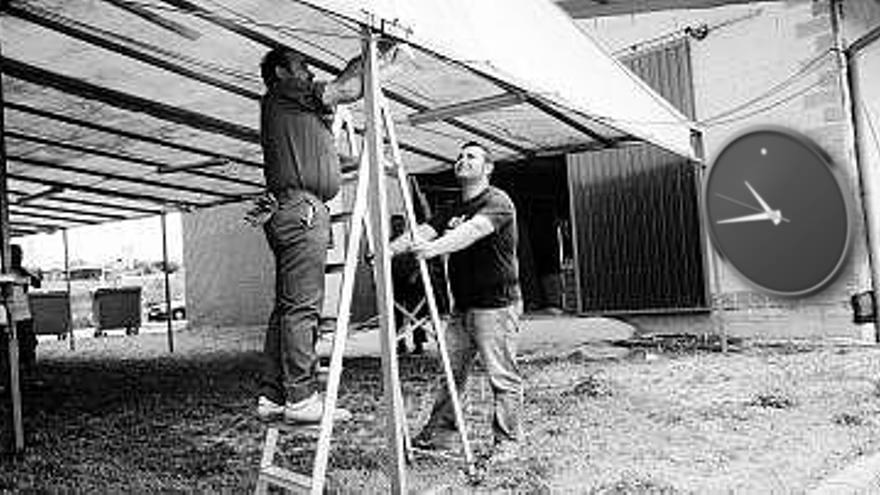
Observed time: 10h43m48s
